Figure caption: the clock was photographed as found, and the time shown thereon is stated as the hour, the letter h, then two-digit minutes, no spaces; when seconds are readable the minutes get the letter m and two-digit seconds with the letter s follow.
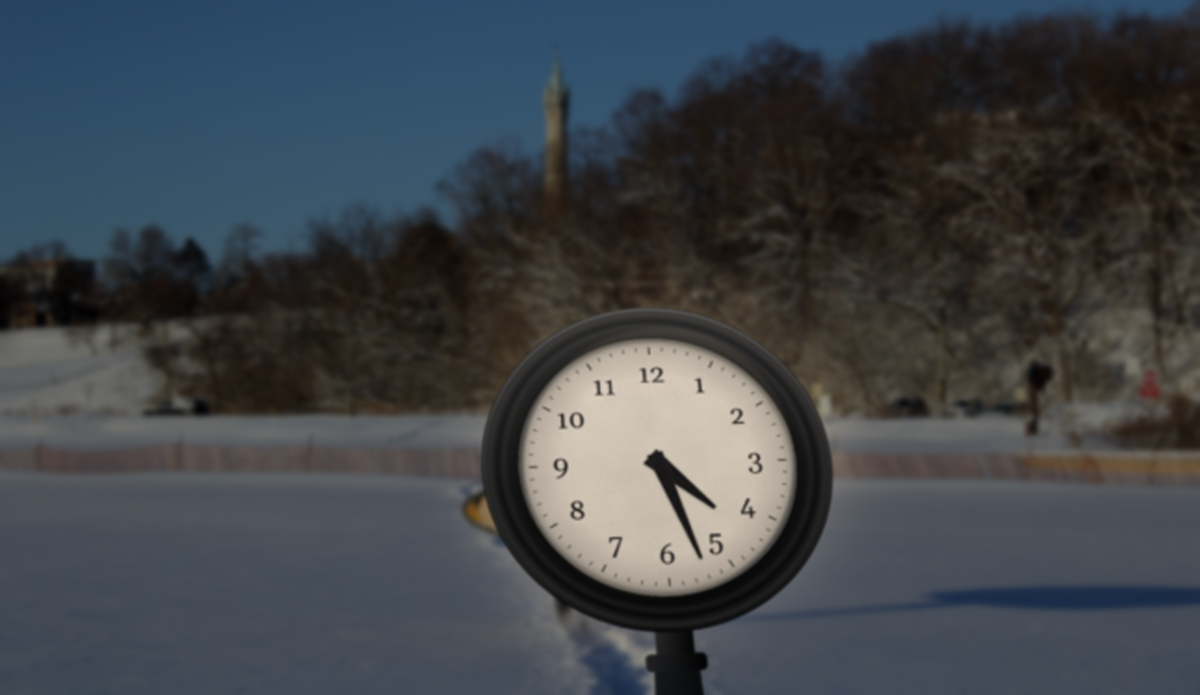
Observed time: 4h27
